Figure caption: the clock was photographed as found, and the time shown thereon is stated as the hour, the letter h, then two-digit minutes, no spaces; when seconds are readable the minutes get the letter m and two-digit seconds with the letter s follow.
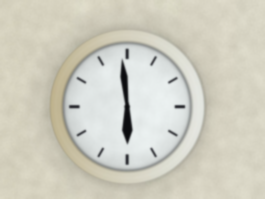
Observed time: 5h59
